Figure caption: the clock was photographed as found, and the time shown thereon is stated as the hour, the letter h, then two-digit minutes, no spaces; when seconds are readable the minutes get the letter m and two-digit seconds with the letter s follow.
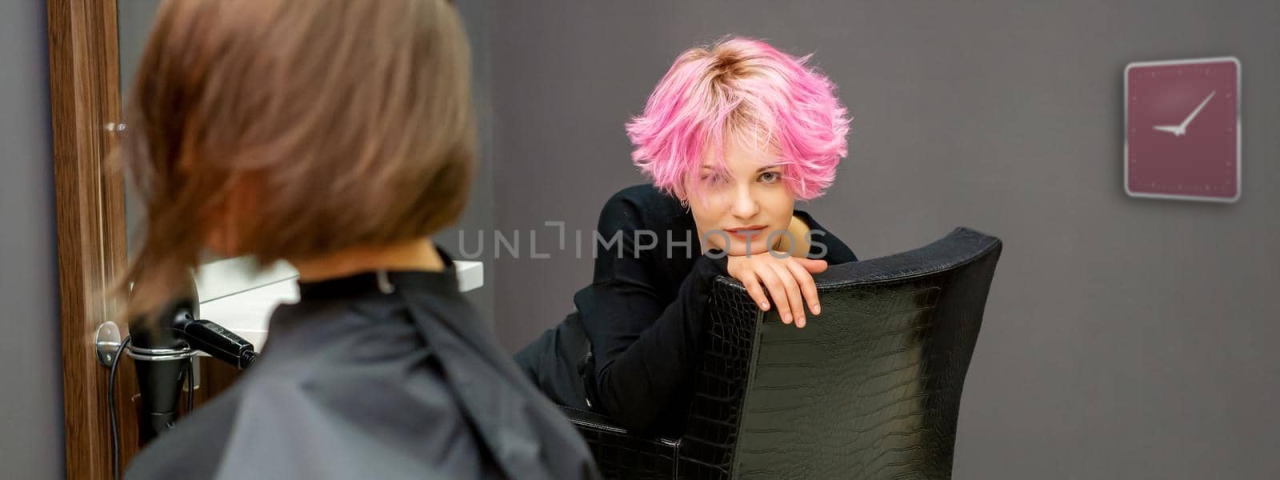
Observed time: 9h08
